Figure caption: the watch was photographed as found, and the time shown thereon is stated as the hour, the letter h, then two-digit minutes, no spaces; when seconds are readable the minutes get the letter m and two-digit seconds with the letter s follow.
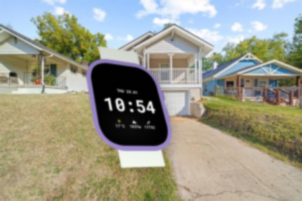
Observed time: 10h54
